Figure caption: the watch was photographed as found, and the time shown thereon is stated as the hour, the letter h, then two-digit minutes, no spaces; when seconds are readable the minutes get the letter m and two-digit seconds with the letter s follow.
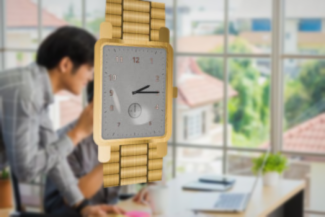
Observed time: 2h15
